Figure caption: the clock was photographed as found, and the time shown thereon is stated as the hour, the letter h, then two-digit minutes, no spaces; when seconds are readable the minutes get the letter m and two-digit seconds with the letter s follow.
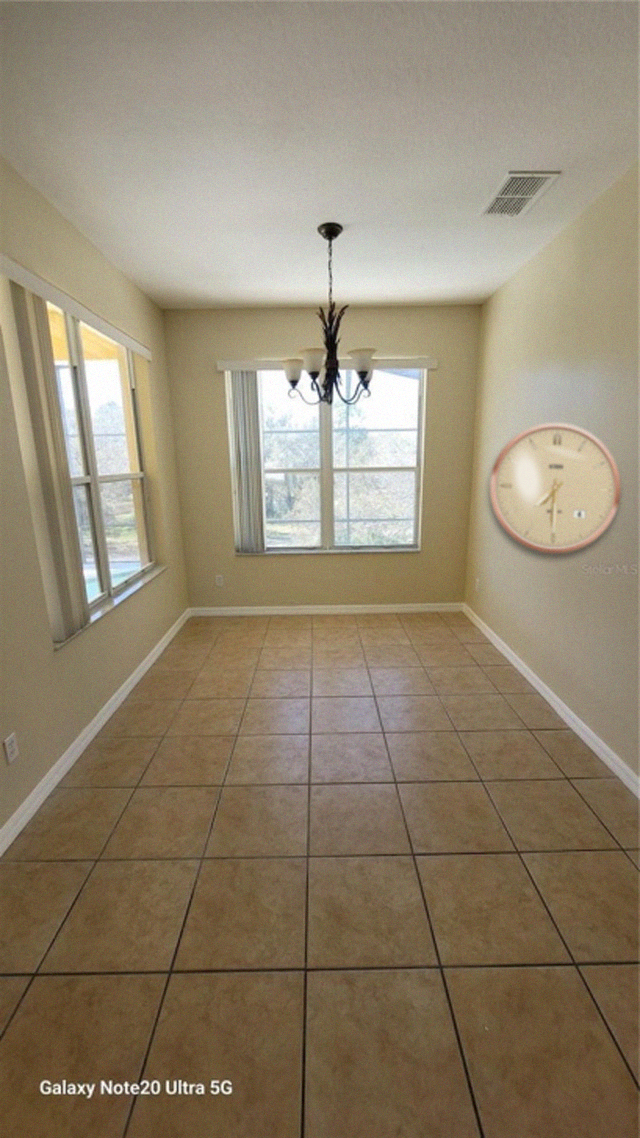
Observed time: 7h30
